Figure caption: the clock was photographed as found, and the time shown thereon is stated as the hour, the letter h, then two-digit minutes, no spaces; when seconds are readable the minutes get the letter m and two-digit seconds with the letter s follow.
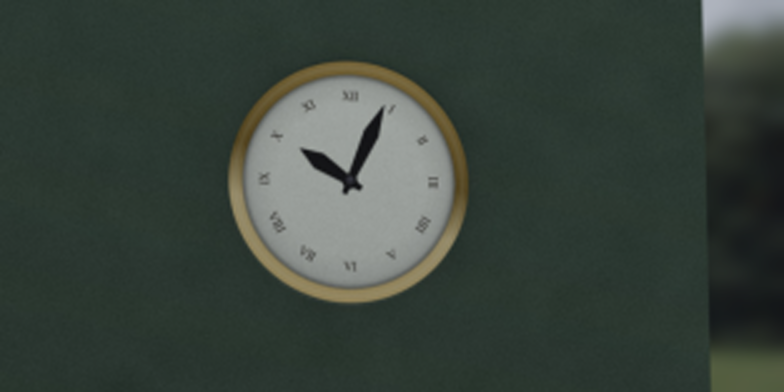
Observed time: 10h04
